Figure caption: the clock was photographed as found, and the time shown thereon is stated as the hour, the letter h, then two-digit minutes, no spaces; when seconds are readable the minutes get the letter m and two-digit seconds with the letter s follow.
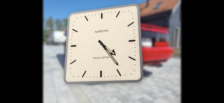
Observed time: 4h24
